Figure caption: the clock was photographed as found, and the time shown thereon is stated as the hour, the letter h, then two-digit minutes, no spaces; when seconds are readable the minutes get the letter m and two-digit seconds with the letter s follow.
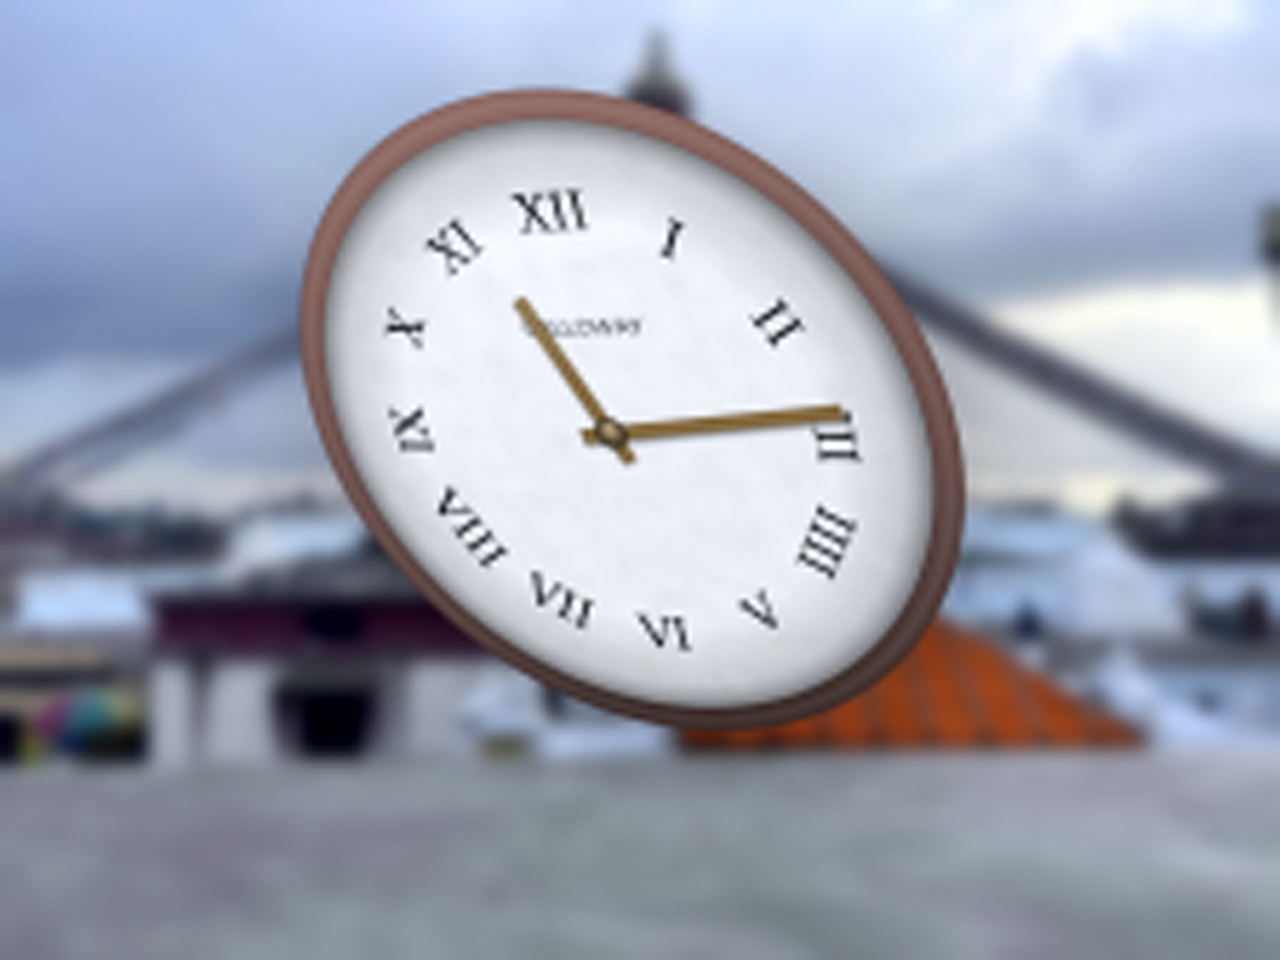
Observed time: 11h14
